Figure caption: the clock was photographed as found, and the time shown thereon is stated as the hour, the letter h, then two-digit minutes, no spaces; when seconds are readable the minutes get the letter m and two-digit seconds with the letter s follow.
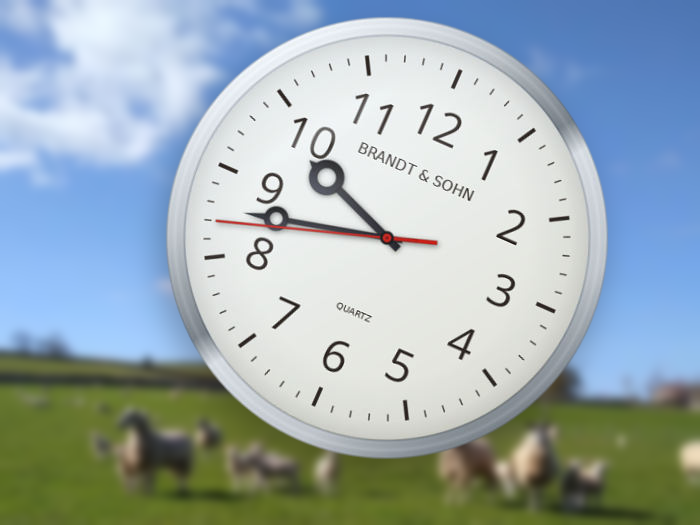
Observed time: 9h42m42s
